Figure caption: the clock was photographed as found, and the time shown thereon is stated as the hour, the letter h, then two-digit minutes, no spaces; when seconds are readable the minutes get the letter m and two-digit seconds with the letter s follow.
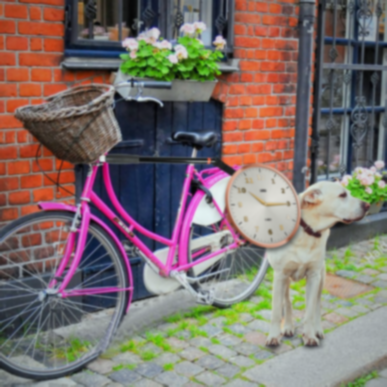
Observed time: 10h15
